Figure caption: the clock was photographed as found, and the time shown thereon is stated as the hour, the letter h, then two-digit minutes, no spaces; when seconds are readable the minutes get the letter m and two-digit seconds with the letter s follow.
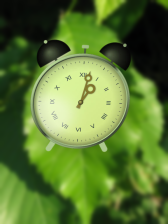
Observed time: 1h02
